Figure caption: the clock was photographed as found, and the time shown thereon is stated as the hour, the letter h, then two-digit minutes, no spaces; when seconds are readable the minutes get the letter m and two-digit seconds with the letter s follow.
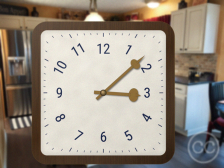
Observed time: 3h08
